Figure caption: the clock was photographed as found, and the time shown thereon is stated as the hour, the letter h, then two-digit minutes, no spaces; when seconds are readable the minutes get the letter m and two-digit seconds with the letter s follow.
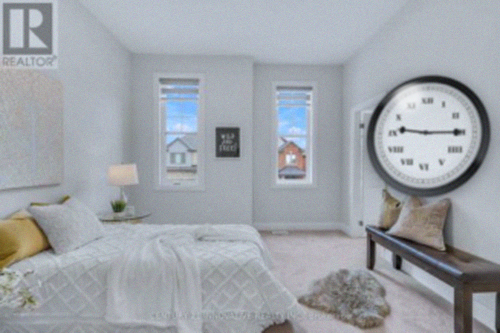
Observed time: 9h15
